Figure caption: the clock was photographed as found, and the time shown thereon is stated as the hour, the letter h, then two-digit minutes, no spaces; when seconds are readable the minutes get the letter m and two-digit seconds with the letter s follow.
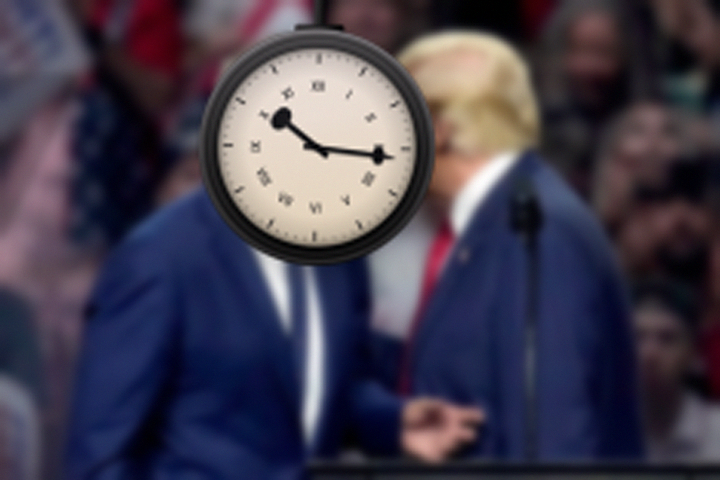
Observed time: 10h16
